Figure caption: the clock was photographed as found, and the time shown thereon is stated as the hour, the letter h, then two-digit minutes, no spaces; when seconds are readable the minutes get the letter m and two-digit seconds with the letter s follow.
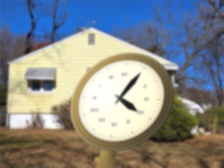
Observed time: 4h05
